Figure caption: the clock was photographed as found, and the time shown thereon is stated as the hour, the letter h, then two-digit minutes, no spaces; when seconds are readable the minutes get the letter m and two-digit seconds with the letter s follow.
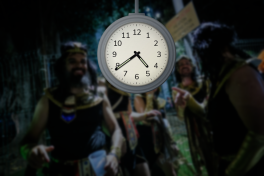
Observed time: 4h39
